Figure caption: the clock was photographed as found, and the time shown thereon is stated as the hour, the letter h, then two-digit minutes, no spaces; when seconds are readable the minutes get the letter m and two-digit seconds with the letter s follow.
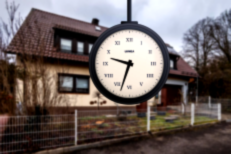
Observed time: 9h33
